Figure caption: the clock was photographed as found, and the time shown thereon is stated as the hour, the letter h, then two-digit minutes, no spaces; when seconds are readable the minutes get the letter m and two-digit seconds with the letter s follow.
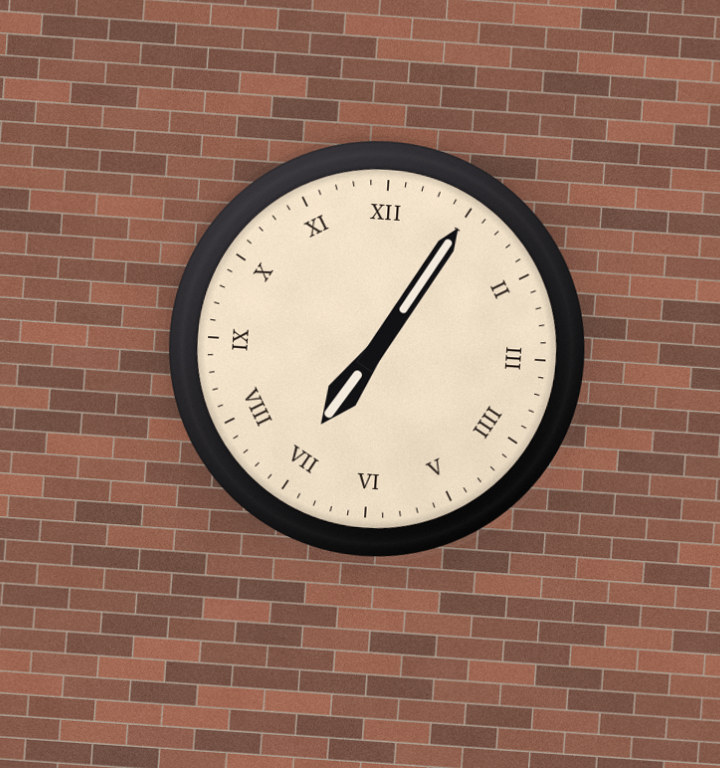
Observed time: 7h05
